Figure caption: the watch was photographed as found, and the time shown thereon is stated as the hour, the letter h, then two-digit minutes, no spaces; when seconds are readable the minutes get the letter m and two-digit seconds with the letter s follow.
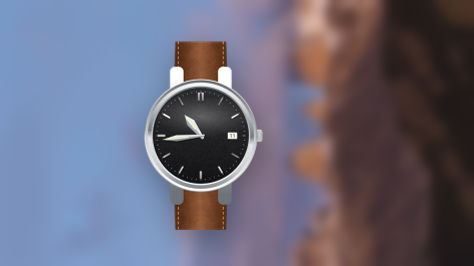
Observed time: 10h44
